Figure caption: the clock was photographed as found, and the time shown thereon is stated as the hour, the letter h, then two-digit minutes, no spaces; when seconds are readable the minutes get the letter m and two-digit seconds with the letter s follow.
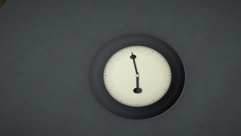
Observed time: 5h58
